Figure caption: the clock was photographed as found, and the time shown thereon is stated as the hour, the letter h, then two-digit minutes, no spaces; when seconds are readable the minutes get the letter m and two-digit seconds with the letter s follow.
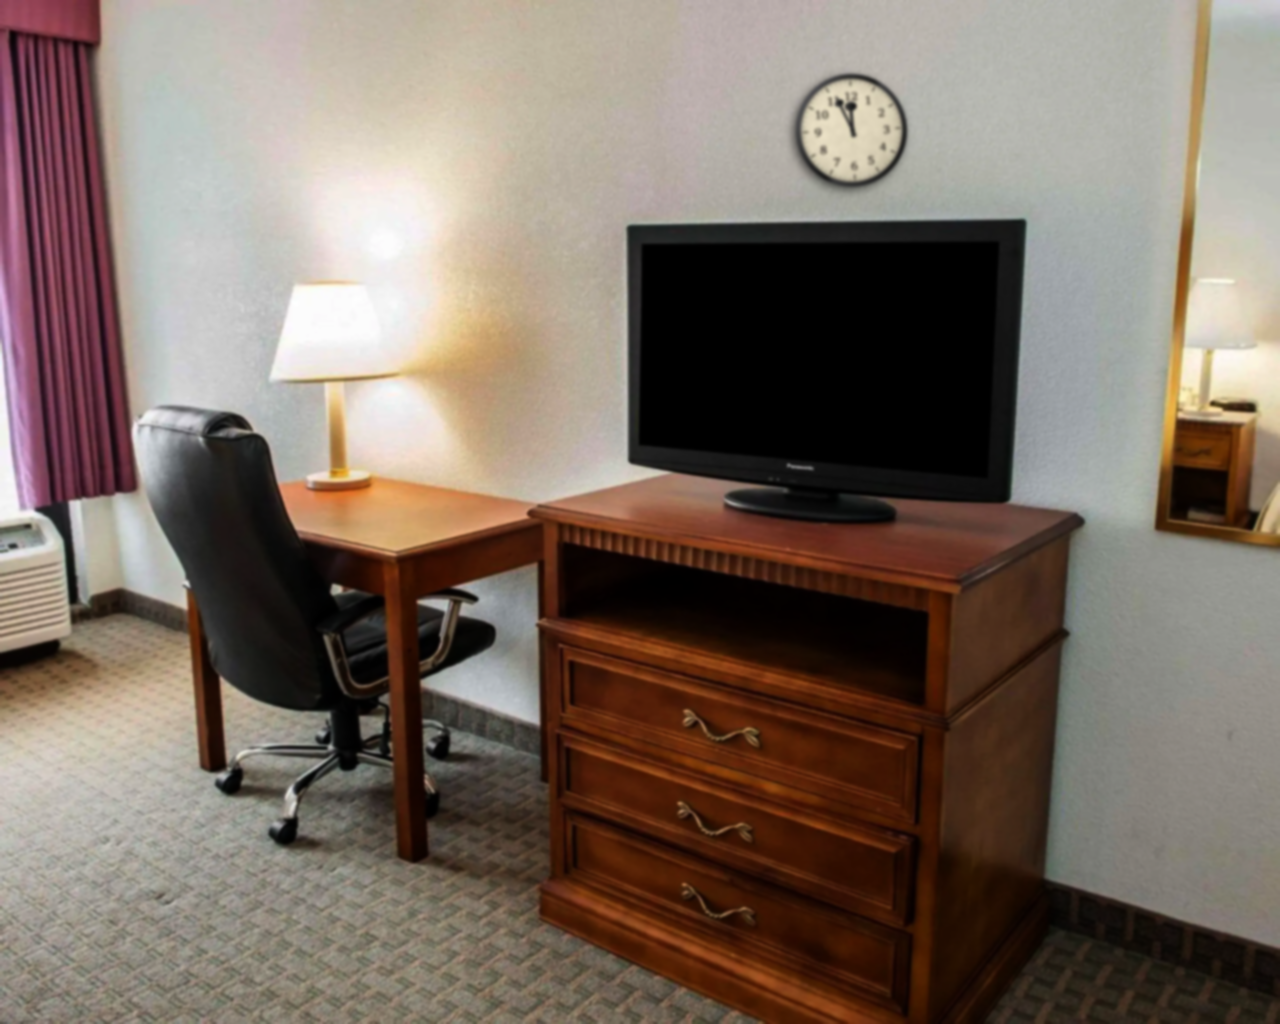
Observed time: 11h56
